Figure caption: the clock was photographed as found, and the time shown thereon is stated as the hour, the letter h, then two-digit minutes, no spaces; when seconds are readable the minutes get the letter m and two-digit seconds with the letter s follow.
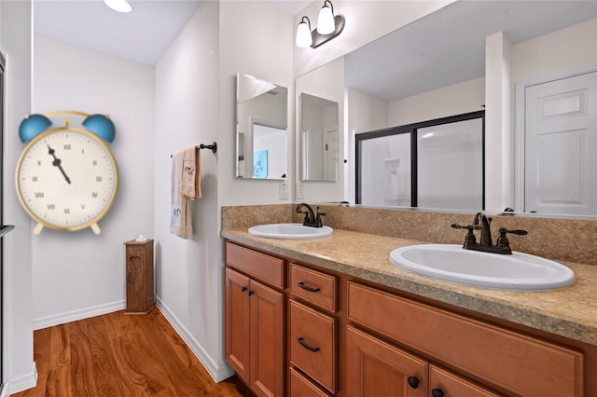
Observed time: 10h55
